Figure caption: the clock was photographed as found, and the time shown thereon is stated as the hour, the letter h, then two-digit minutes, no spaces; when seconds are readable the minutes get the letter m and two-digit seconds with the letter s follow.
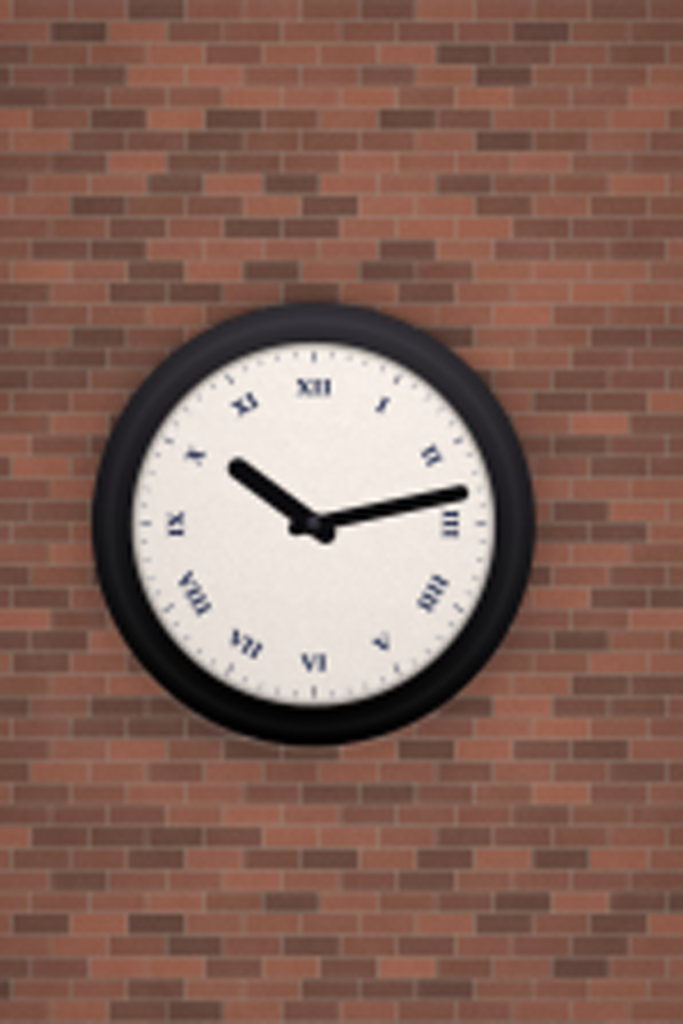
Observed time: 10h13
